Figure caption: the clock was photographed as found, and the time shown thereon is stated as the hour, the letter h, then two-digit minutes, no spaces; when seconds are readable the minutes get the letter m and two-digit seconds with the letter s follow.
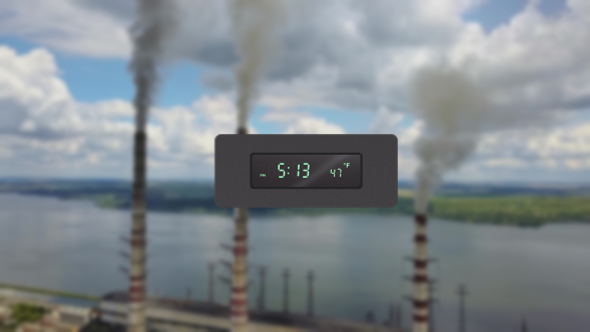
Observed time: 5h13
